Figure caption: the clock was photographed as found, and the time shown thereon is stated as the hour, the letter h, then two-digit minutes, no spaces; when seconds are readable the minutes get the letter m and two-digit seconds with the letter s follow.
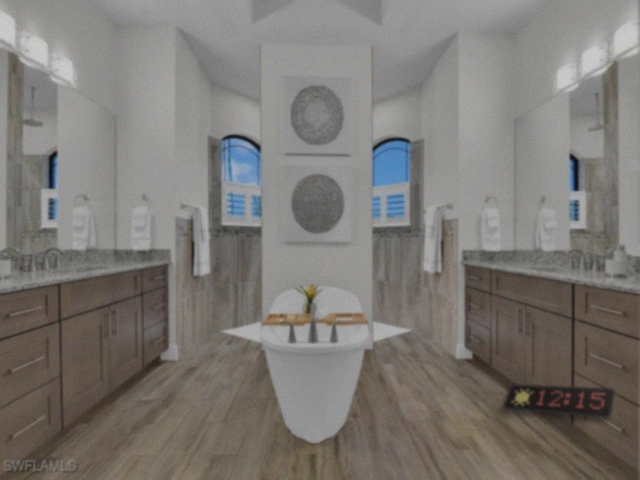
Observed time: 12h15
